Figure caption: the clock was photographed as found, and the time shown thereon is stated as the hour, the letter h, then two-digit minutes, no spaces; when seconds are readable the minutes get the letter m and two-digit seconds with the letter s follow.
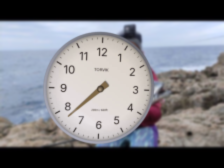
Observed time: 7h38
